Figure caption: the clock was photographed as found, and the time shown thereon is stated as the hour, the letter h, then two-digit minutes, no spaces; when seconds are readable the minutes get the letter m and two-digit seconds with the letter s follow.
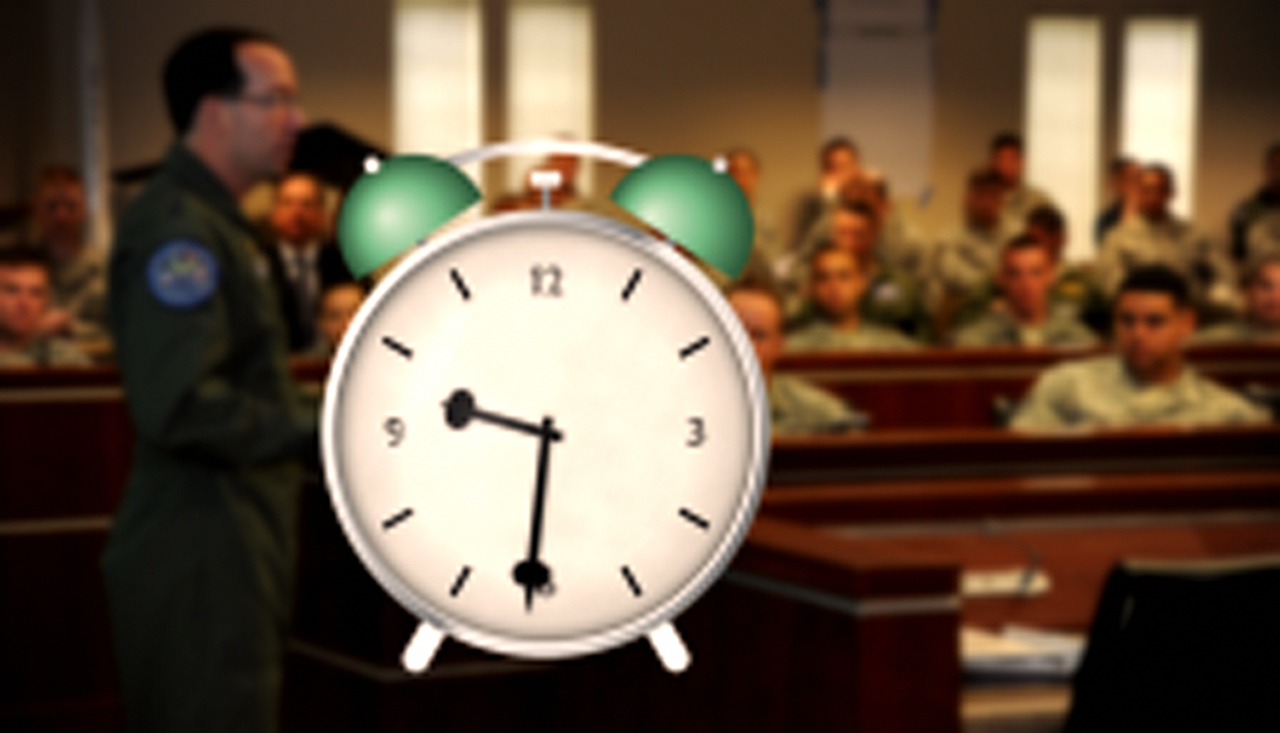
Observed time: 9h31
